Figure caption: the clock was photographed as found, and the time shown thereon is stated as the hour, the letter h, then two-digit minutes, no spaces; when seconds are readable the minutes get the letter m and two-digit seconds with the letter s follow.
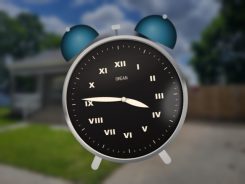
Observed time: 3h46
